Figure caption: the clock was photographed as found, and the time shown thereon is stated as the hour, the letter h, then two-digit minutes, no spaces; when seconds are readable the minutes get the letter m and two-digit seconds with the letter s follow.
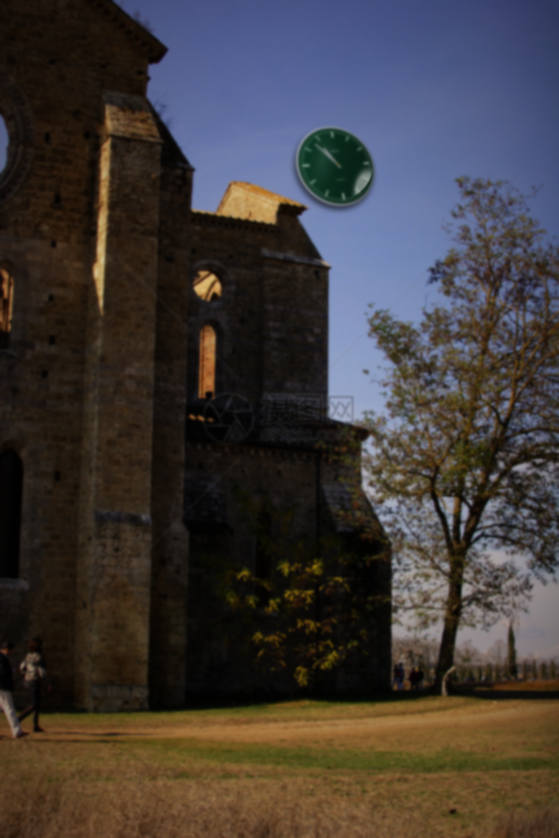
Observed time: 10h53
